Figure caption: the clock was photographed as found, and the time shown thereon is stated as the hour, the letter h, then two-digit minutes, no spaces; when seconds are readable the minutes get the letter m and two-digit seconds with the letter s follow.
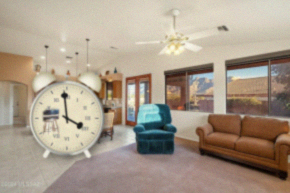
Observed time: 3h59
